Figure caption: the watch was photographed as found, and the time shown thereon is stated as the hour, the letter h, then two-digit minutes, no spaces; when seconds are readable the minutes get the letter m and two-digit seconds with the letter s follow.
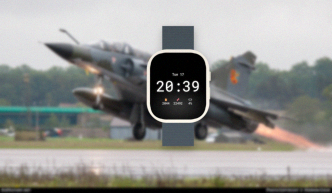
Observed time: 20h39
